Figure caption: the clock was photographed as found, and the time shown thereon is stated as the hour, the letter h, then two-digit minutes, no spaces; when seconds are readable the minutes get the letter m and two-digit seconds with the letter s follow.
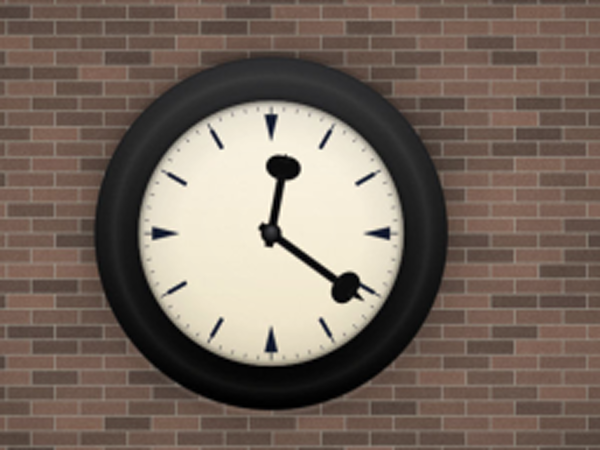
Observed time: 12h21
